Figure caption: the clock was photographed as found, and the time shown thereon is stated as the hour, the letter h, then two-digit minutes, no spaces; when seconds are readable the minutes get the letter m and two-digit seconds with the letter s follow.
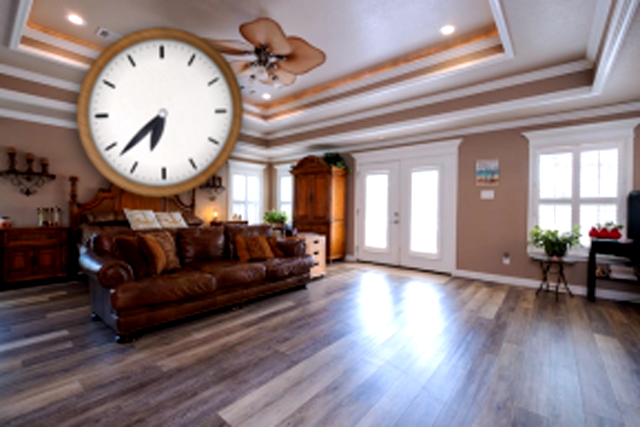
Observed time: 6h38
